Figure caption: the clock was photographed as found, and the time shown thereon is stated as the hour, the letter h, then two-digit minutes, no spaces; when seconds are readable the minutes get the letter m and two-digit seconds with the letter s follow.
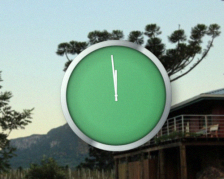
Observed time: 11h59
